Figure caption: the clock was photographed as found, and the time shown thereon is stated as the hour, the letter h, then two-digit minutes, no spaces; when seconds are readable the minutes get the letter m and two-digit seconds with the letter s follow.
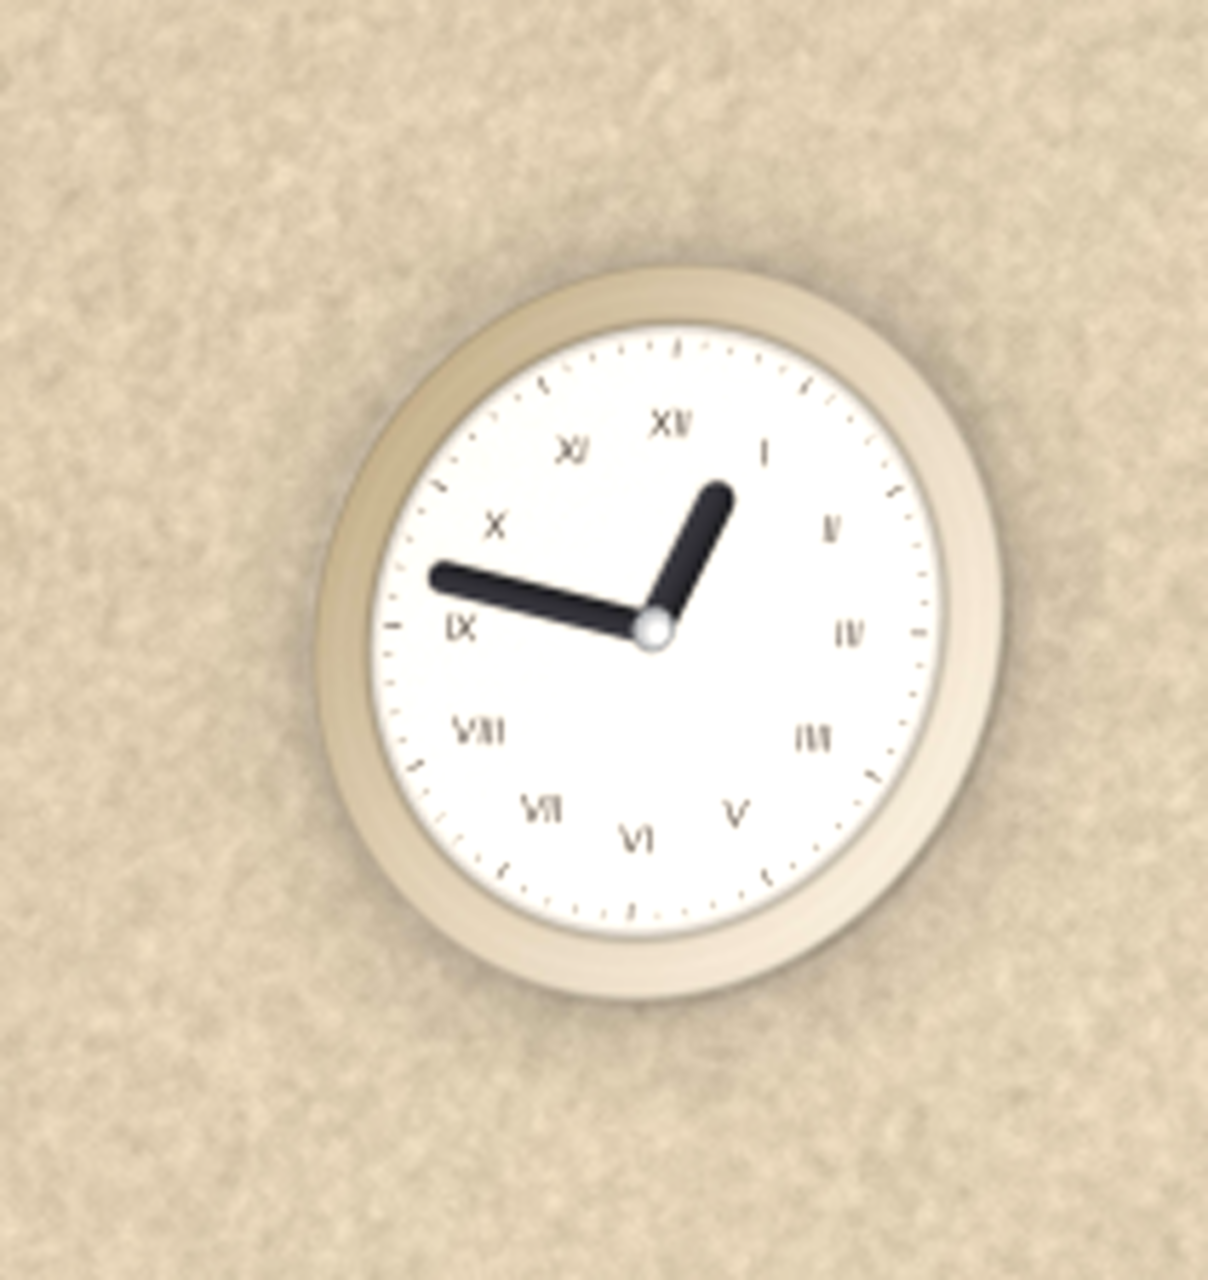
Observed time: 12h47
